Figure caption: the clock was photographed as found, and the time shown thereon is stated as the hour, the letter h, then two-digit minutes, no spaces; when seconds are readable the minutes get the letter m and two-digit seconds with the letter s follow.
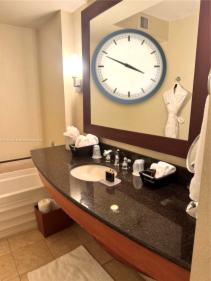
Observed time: 3h49
